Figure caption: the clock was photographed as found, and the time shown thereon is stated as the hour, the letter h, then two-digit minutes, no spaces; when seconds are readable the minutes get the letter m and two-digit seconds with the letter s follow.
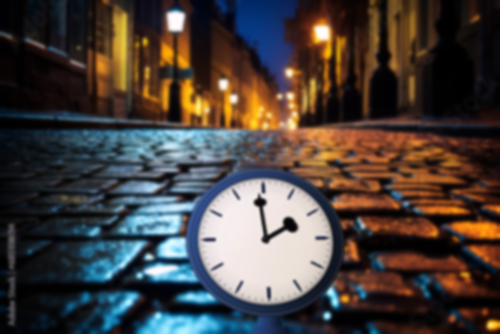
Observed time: 1h59
